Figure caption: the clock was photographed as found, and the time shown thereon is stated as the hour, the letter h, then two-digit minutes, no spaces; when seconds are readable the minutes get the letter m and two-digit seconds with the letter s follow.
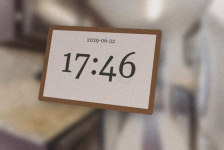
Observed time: 17h46
